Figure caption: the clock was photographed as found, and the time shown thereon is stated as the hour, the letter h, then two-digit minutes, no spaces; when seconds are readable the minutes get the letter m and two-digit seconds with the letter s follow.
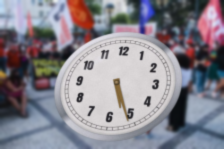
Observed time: 5h26
